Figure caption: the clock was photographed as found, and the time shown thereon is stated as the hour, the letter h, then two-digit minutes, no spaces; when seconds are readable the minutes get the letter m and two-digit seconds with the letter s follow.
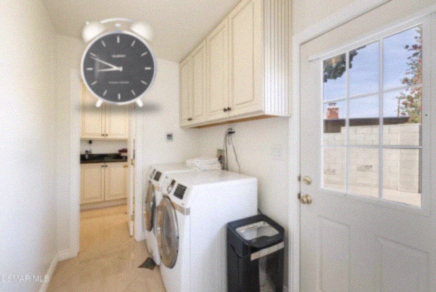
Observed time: 8h49
